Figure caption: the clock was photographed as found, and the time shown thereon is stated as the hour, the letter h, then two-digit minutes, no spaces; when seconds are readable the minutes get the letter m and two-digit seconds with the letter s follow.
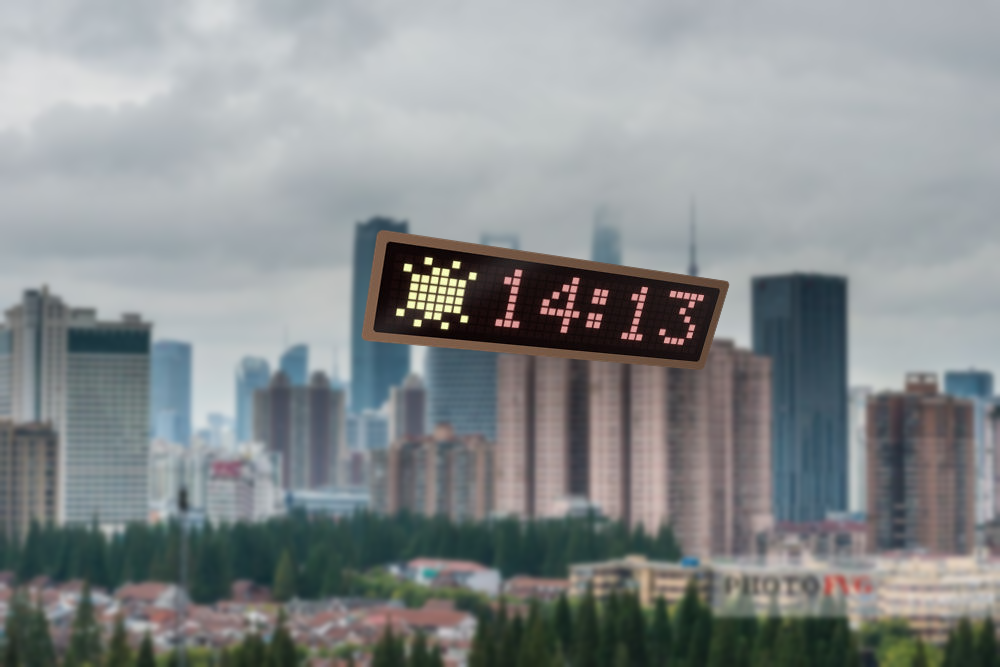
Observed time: 14h13
